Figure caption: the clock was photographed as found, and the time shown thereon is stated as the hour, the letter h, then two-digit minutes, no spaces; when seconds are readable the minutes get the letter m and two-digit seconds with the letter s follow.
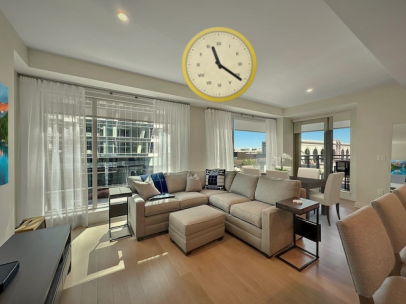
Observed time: 11h21
